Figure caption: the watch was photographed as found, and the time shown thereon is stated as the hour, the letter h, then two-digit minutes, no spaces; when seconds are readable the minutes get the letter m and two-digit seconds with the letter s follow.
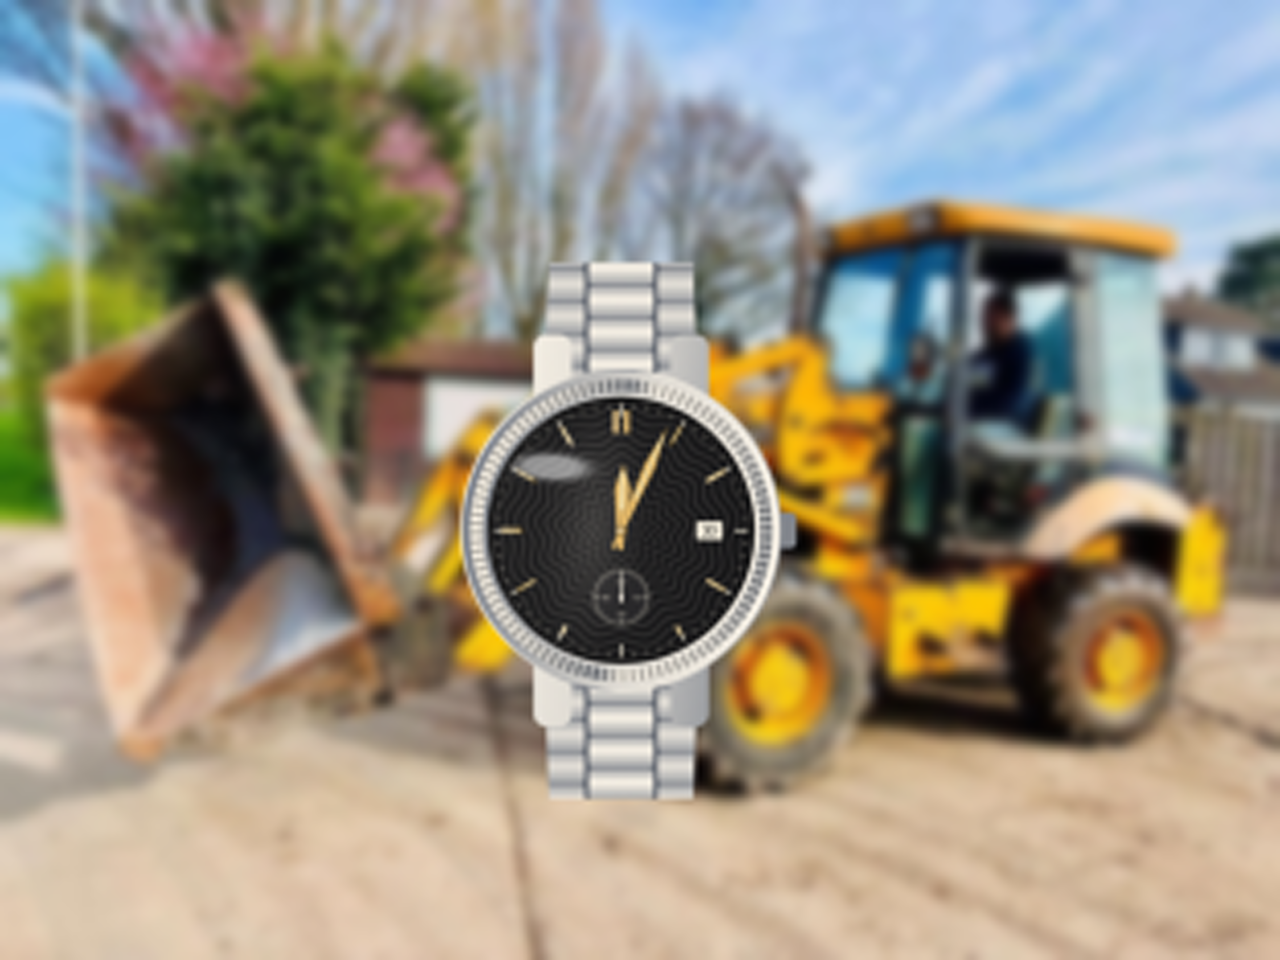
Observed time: 12h04
